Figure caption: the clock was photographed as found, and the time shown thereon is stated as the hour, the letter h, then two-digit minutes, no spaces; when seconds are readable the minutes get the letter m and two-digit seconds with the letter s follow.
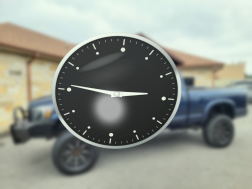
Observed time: 2h46
